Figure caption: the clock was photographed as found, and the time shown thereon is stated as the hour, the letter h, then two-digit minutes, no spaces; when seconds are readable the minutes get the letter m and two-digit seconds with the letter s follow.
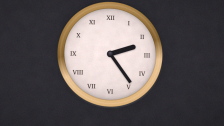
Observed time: 2h24
